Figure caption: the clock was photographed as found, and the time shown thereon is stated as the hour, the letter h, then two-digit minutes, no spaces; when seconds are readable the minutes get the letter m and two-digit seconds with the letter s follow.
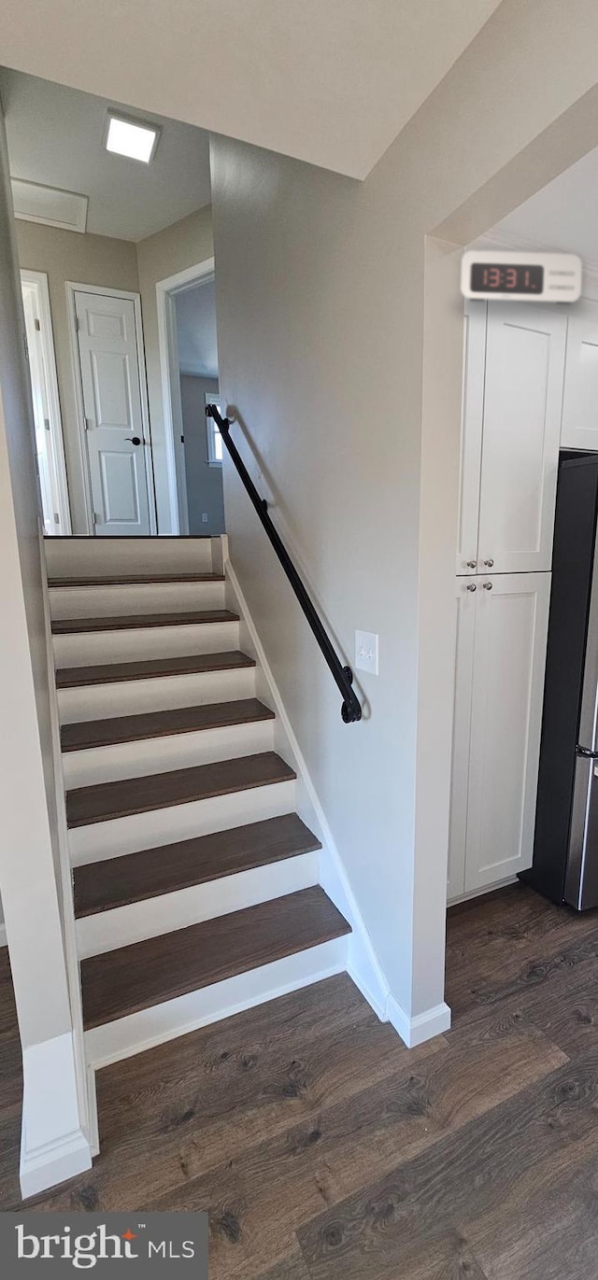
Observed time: 13h31
